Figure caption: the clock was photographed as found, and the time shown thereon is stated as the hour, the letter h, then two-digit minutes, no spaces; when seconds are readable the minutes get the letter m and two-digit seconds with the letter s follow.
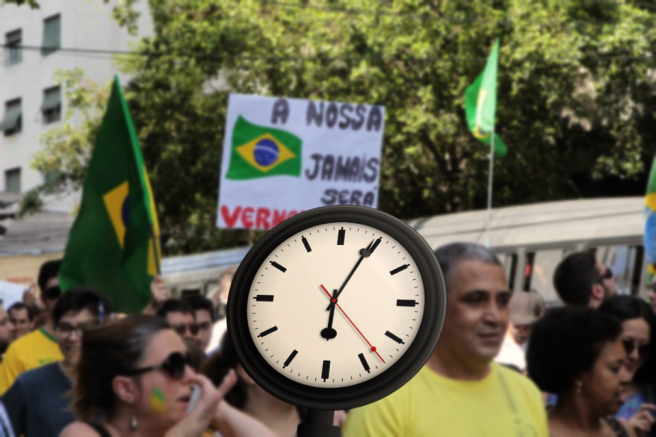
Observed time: 6h04m23s
